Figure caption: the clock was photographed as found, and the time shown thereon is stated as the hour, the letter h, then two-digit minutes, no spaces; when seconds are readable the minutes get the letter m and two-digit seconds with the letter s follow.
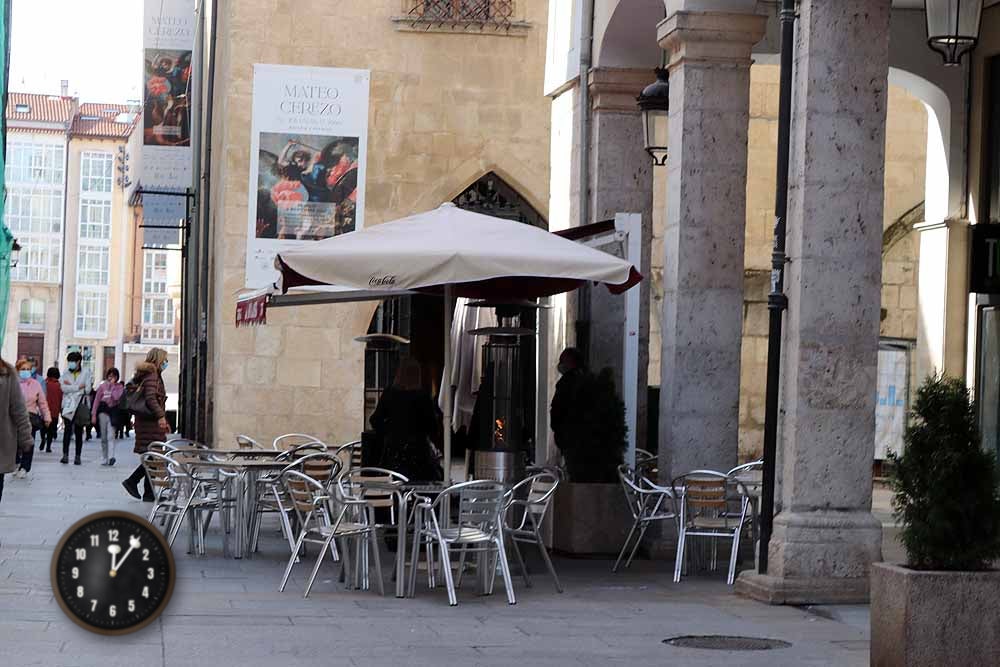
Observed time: 12h06
